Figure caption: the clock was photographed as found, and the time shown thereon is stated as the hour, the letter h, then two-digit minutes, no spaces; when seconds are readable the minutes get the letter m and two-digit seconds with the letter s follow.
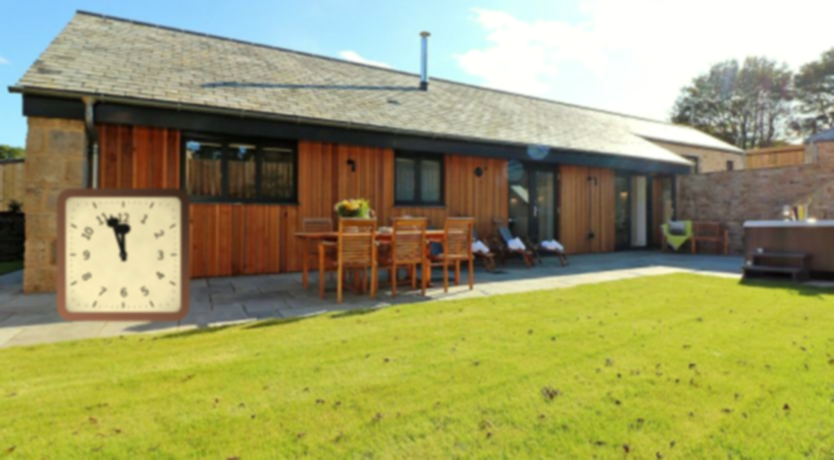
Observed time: 11h57
